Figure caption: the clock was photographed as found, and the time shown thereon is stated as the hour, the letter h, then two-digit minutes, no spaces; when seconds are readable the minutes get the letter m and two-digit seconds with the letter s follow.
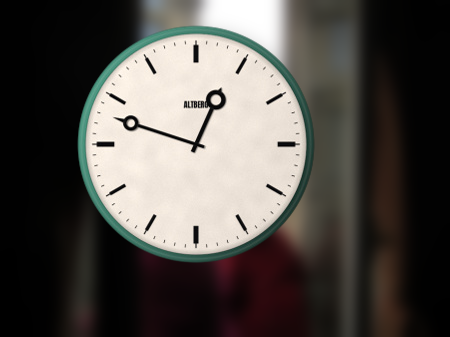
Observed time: 12h48
